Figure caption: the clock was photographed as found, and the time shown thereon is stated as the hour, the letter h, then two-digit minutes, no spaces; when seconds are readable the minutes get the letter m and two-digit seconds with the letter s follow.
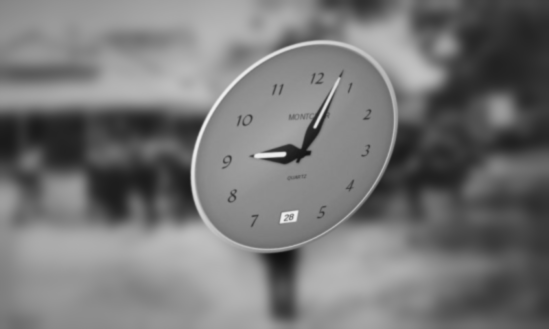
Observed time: 9h03
